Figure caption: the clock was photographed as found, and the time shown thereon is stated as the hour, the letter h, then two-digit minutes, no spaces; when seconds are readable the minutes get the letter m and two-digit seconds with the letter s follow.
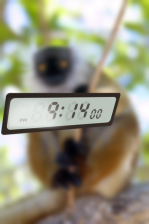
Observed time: 9h14m00s
